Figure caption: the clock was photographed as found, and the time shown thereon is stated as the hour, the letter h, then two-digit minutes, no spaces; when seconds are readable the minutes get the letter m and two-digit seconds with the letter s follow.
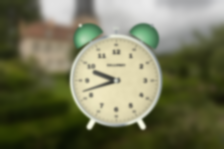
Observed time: 9h42
